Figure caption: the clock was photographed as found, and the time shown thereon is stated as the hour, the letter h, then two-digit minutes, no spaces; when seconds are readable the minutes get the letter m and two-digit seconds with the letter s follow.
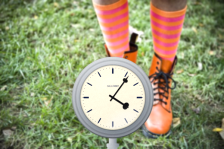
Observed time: 4h06
